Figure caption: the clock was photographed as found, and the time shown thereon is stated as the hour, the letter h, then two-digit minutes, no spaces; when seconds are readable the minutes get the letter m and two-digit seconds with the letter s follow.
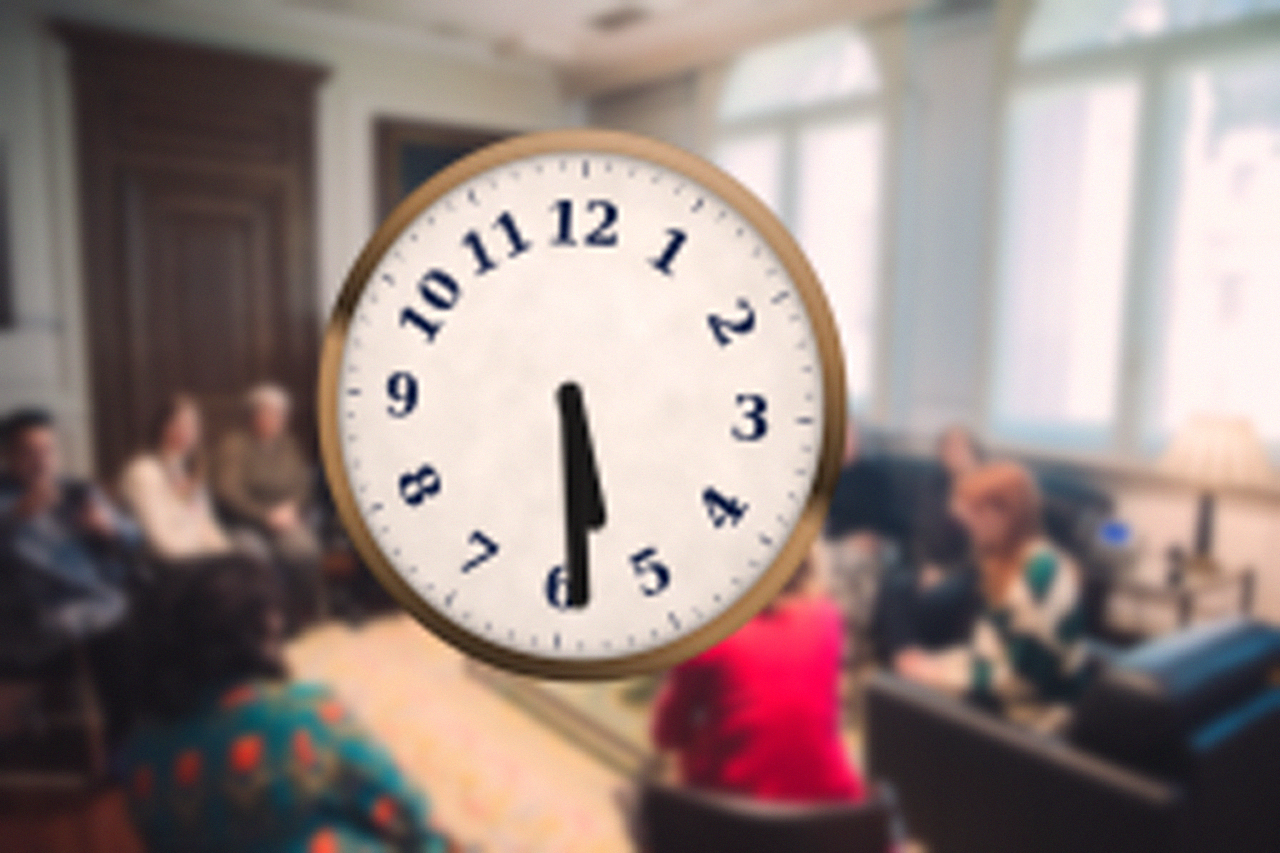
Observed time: 5h29
